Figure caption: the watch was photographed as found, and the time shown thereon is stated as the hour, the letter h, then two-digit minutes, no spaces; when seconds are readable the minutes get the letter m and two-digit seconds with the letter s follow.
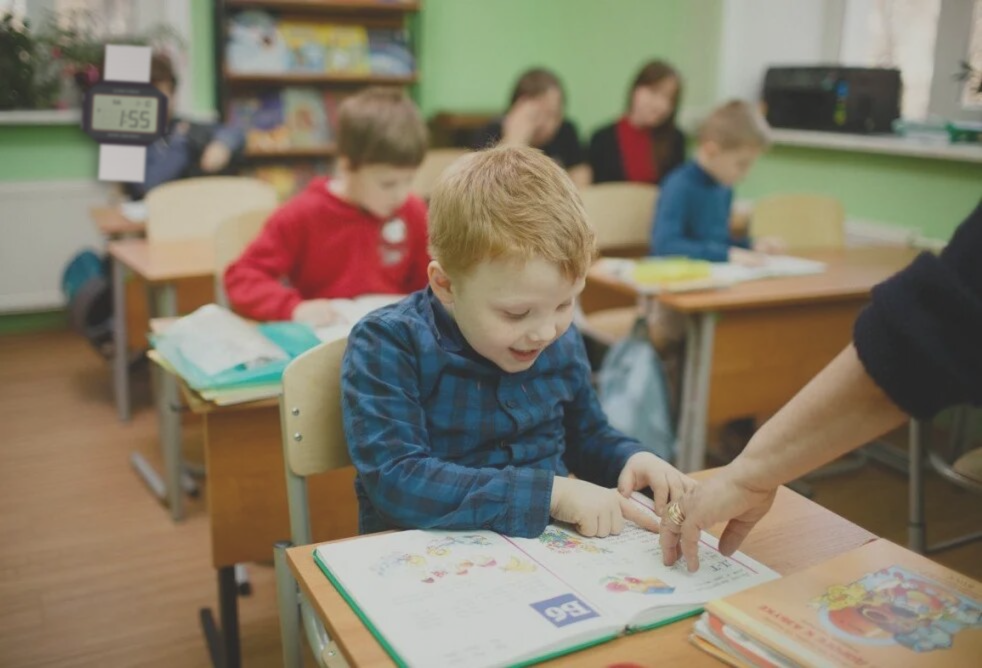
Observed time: 1h55
